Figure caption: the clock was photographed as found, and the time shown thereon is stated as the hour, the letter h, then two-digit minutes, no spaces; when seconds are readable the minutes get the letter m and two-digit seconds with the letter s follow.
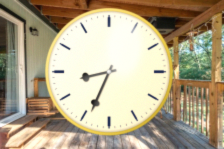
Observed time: 8h34
